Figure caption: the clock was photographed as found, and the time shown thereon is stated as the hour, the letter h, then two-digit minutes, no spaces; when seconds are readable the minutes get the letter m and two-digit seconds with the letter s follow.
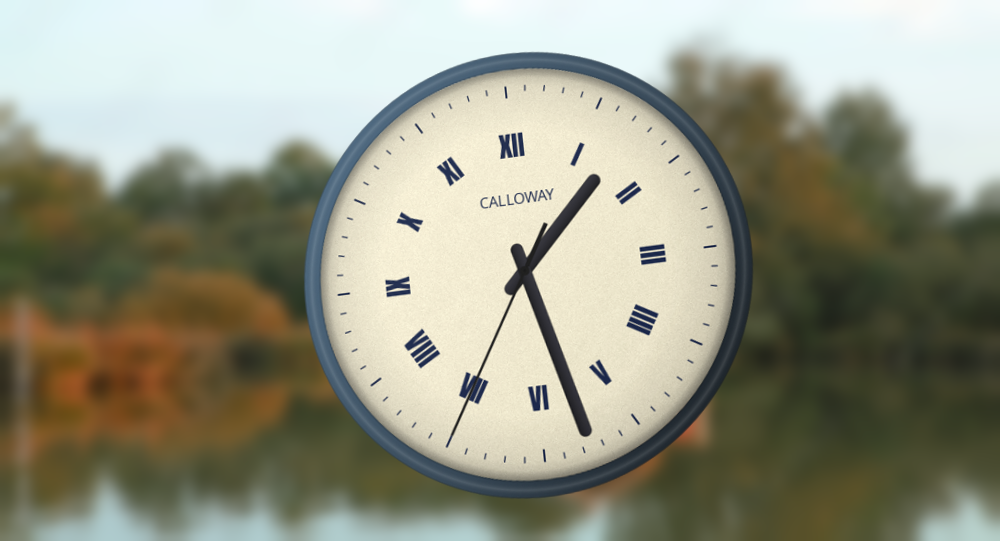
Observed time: 1h27m35s
